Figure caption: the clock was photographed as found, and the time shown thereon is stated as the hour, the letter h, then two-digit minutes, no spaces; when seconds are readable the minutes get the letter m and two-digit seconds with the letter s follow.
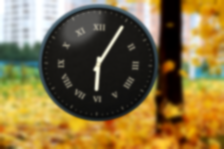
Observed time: 6h05
